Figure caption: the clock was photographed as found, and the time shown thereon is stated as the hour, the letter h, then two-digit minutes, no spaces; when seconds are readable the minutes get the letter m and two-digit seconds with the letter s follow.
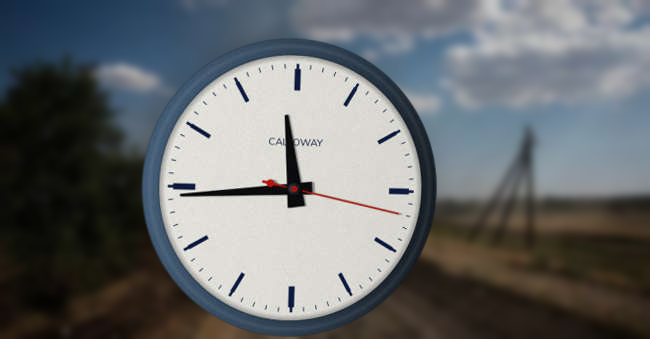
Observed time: 11h44m17s
